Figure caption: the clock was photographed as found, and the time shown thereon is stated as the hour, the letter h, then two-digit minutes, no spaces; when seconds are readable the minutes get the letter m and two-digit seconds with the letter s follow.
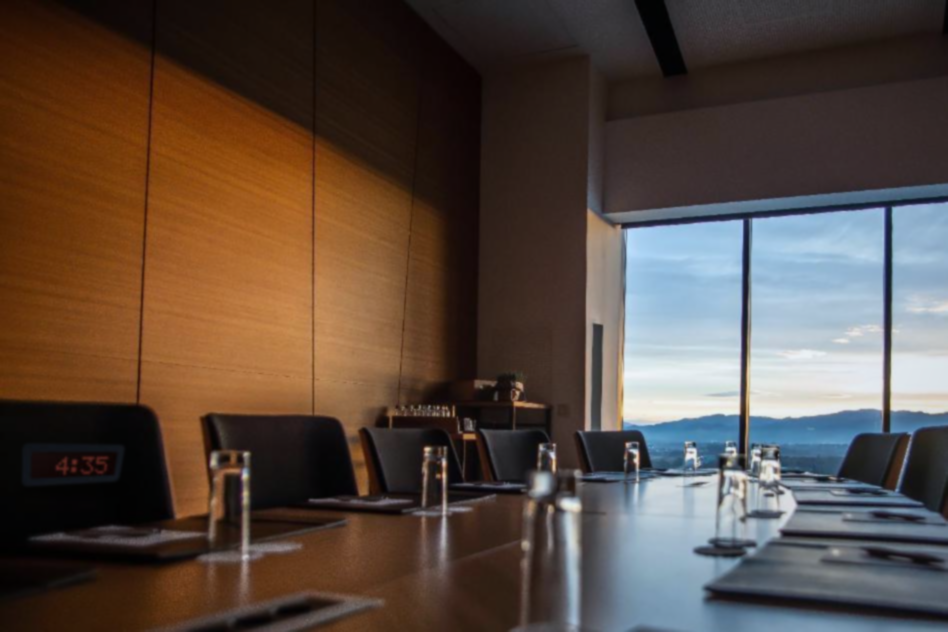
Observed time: 4h35
